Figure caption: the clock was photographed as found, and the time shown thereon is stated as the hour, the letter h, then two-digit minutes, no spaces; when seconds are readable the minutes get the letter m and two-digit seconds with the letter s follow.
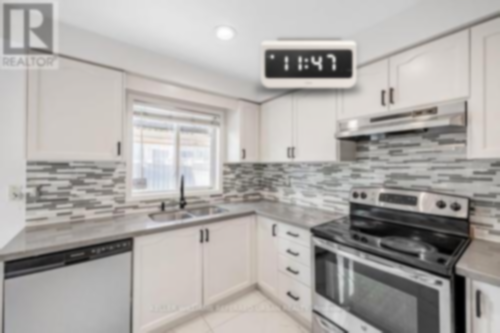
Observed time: 11h47
